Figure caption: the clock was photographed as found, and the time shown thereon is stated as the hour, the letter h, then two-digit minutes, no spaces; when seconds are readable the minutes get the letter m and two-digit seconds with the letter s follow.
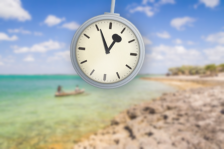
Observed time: 12h56
